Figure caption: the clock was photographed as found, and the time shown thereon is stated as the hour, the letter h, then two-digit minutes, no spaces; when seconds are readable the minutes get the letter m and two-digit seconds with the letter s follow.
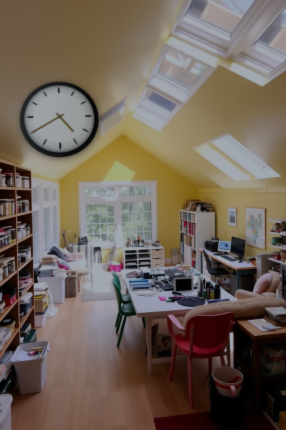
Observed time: 4h40
